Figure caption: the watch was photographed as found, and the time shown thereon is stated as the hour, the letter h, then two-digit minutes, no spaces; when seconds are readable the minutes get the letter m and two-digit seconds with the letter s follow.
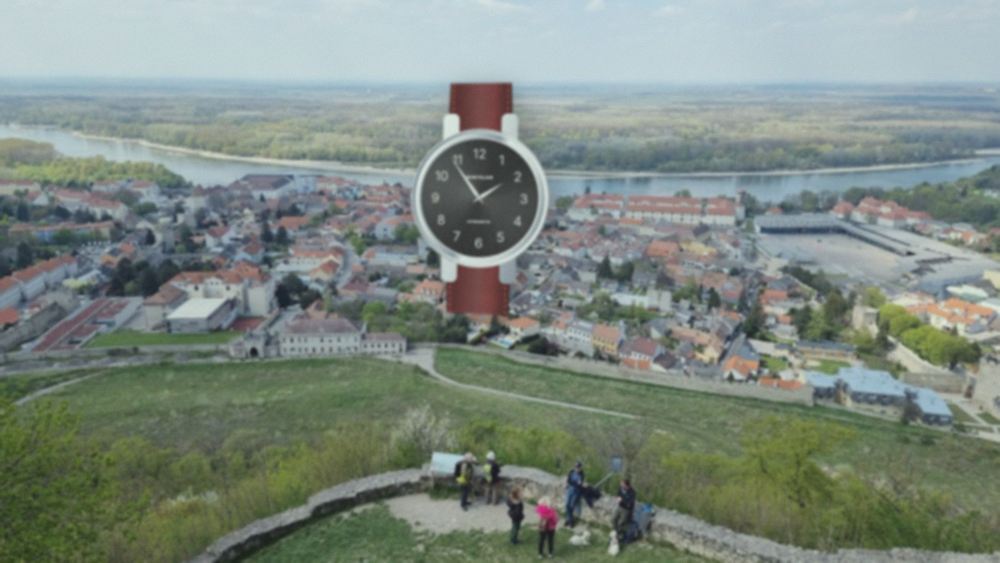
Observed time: 1h54
